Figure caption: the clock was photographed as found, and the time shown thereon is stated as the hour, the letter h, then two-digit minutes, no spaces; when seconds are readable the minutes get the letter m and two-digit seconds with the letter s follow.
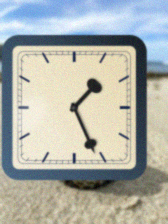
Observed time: 1h26
